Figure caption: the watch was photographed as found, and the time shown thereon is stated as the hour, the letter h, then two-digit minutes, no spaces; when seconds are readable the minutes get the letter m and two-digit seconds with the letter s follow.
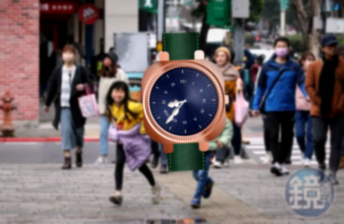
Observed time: 8h37
